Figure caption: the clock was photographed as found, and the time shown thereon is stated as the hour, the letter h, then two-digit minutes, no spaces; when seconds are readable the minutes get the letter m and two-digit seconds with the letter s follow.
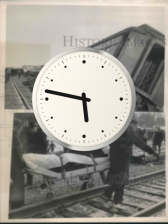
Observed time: 5h47
